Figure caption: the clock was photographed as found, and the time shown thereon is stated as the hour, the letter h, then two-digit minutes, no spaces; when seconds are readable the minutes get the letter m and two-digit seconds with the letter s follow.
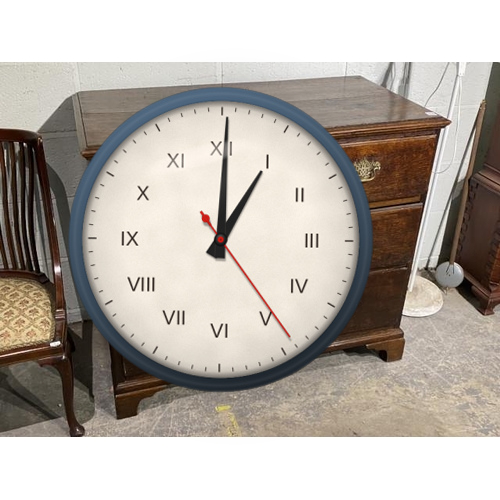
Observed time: 1h00m24s
